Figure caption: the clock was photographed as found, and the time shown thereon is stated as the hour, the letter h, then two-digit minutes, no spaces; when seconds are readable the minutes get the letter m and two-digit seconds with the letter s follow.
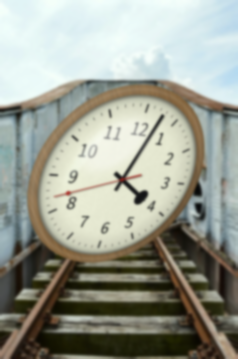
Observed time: 4h02m42s
